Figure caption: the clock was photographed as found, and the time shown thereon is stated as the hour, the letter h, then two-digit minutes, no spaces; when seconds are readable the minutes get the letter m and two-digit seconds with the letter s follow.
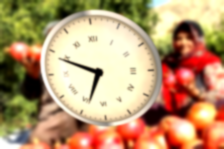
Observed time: 6h49
